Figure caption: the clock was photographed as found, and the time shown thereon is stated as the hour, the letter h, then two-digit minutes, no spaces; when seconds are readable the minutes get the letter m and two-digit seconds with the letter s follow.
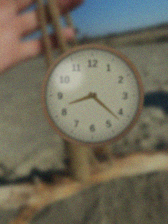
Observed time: 8h22
